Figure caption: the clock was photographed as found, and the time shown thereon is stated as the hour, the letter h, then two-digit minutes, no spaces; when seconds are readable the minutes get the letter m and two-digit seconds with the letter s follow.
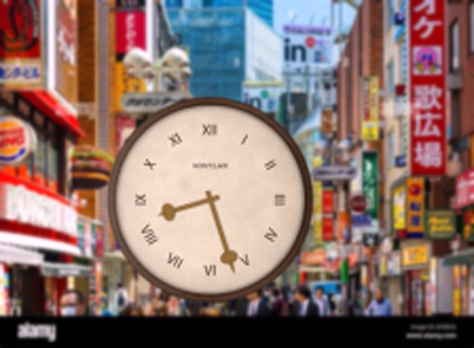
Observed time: 8h27
